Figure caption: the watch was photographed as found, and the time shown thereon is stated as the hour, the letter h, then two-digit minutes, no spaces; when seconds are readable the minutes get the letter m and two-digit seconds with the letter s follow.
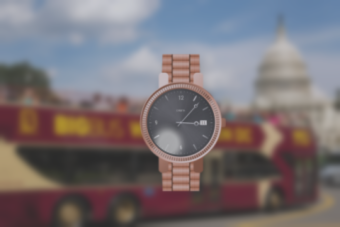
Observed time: 3h07
